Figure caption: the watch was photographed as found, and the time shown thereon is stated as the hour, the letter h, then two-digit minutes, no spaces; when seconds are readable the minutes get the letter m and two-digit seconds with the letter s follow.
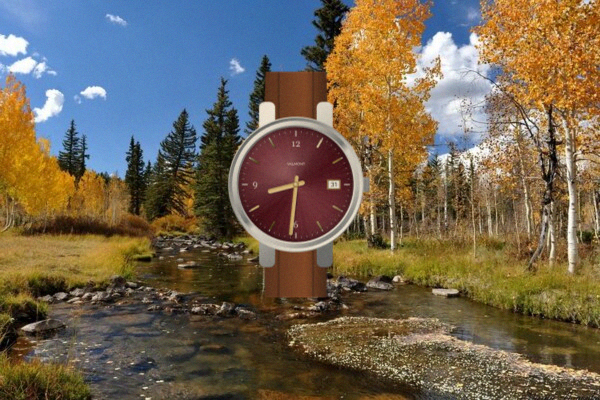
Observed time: 8h31
